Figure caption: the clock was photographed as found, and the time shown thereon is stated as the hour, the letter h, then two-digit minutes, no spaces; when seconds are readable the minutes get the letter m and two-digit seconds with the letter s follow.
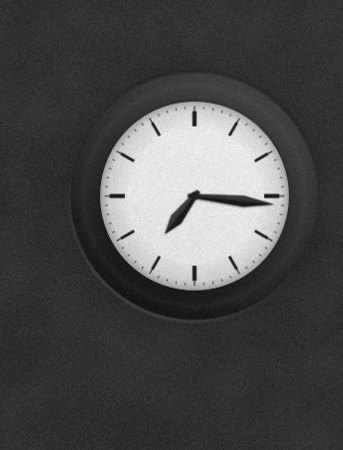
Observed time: 7h16
